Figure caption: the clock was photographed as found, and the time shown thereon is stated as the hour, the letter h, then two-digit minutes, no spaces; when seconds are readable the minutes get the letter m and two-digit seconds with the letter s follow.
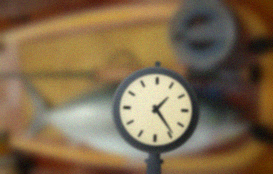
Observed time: 1h24
